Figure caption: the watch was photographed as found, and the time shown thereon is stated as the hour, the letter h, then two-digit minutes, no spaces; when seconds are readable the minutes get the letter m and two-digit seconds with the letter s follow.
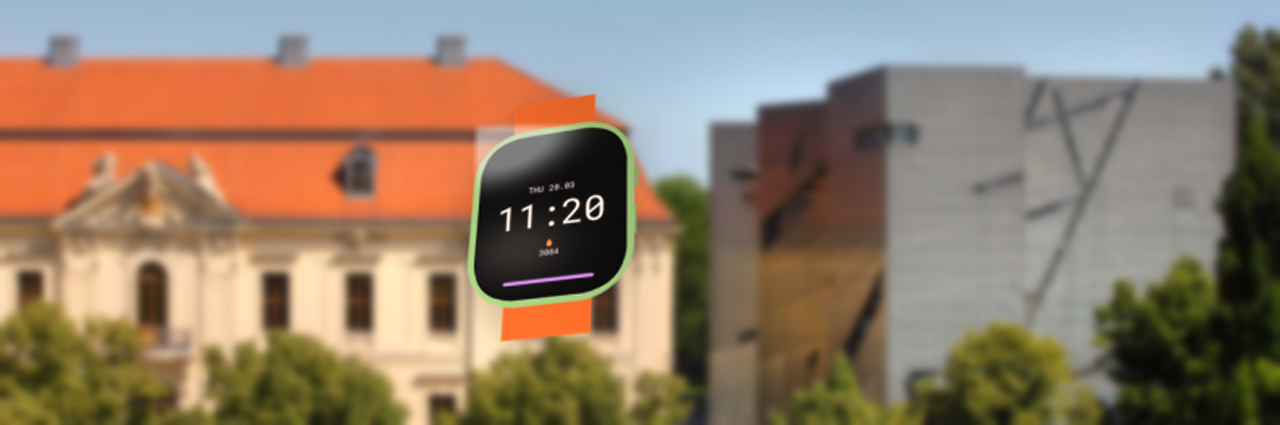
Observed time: 11h20
